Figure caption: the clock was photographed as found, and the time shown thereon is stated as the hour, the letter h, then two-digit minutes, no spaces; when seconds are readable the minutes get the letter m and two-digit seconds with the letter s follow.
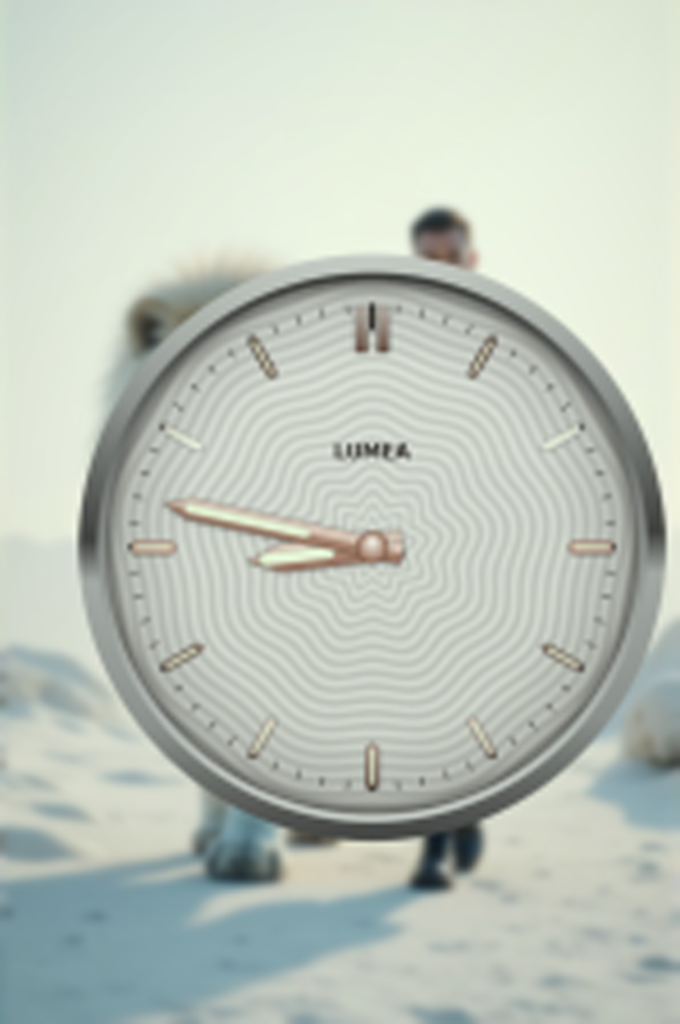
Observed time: 8h47
